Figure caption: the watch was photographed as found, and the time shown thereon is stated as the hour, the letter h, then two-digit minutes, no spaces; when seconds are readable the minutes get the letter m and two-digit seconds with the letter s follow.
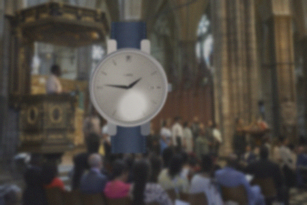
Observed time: 1h46
